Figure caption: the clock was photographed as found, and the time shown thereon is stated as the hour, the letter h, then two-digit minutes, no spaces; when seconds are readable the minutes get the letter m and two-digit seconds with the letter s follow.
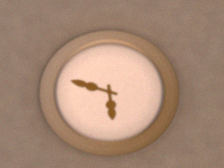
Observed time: 5h48
